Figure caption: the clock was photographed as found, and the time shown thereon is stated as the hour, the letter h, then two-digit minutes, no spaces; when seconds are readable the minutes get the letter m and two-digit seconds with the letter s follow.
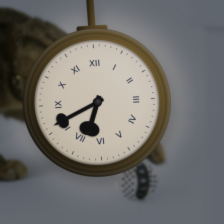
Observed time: 6h41
